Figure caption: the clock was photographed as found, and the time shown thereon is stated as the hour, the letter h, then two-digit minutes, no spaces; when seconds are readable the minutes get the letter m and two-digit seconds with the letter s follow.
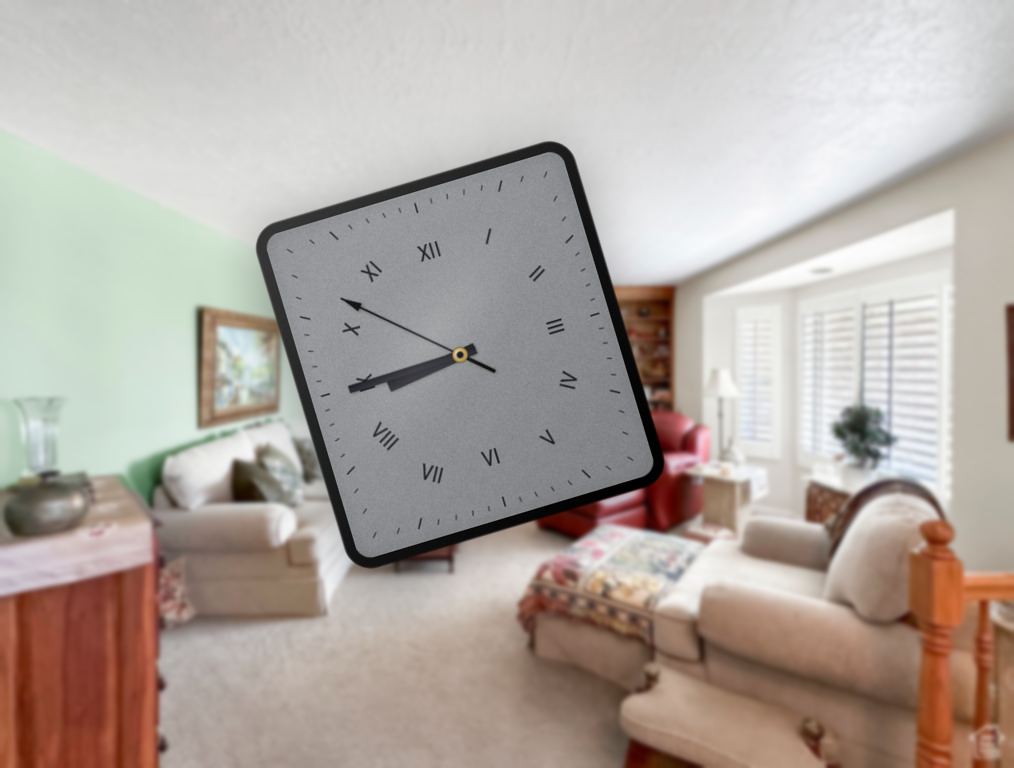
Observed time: 8h44m52s
